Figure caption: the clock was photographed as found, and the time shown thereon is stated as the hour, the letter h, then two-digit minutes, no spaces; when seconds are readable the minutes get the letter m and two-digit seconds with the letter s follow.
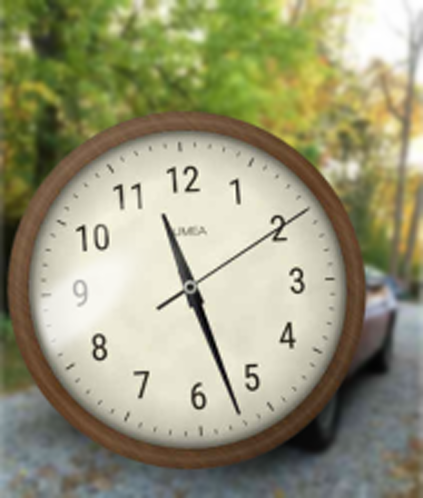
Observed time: 11h27m10s
